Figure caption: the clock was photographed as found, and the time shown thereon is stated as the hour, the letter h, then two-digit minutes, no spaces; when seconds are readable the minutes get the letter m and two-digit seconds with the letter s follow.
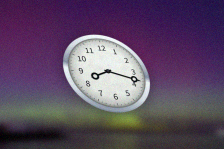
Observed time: 8h18
